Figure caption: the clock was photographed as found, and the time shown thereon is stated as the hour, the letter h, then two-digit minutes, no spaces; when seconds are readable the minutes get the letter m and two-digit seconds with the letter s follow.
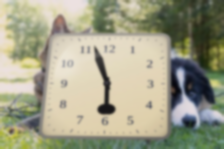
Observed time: 5h57
